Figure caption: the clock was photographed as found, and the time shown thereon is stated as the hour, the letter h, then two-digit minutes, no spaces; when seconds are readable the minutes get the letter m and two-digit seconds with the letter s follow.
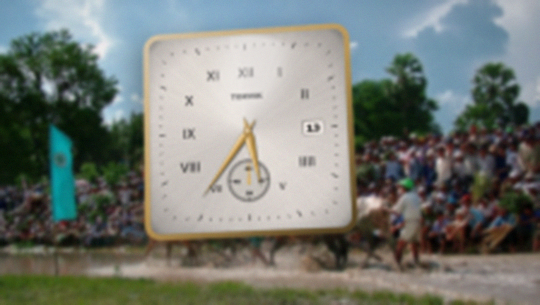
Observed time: 5h36
